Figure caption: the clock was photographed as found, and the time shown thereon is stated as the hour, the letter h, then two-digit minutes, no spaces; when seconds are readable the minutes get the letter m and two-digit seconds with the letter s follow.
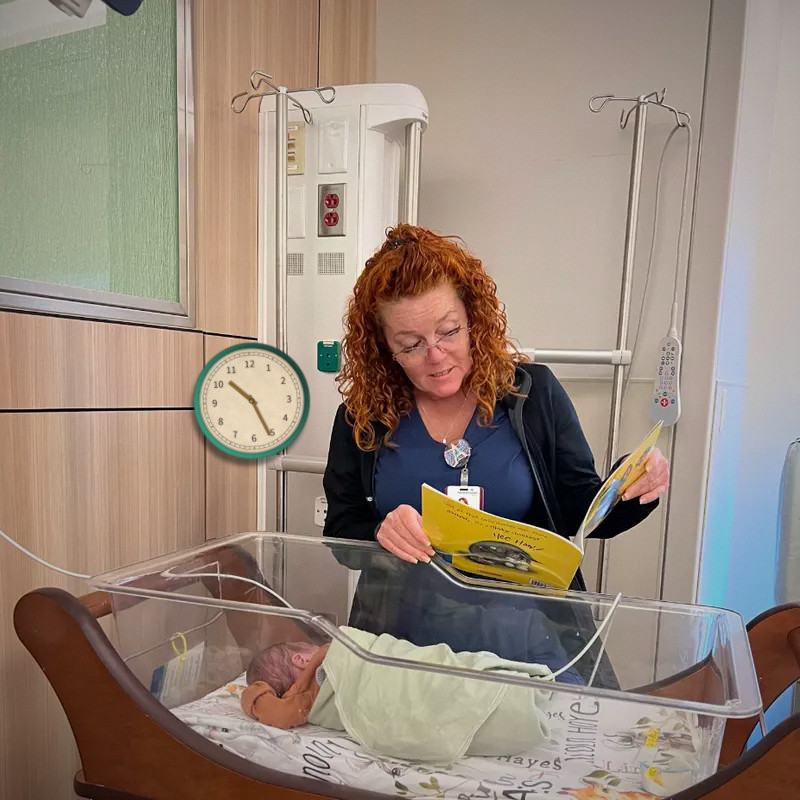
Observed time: 10h26
